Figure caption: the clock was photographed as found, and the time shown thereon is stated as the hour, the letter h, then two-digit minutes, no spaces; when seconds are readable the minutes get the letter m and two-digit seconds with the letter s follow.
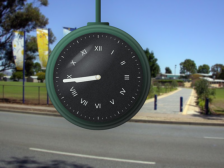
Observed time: 8h44
